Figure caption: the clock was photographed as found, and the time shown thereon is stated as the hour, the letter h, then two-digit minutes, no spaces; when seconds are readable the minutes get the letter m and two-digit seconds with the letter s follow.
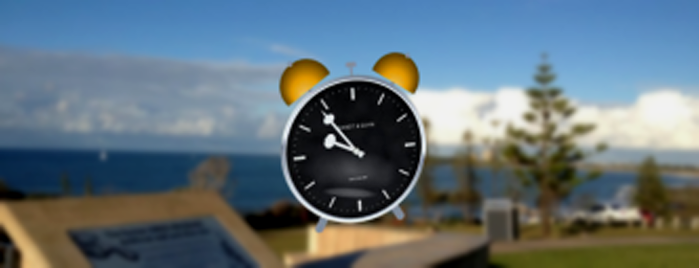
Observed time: 9h54
